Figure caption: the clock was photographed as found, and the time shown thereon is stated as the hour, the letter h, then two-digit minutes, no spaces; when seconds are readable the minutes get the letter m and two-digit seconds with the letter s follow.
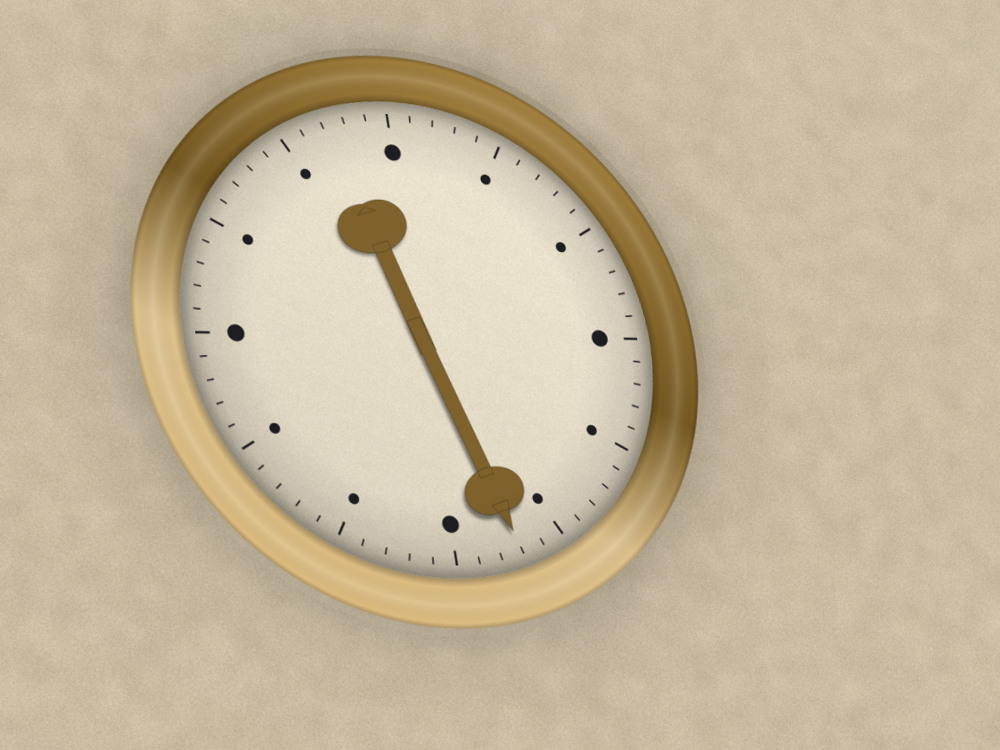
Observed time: 11h27
